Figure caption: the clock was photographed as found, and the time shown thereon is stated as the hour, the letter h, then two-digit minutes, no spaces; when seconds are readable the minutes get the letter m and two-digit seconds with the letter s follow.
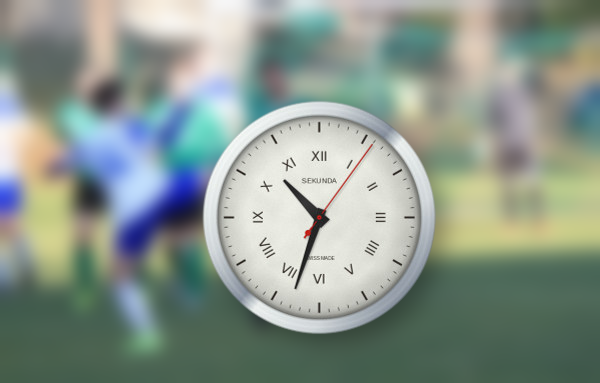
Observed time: 10h33m06s
